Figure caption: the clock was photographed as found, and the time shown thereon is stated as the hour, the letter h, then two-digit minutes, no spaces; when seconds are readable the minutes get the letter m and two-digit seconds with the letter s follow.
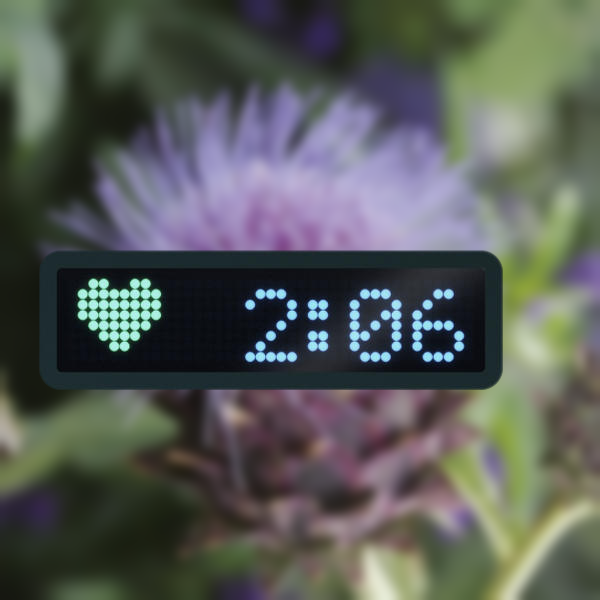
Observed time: 2h06
